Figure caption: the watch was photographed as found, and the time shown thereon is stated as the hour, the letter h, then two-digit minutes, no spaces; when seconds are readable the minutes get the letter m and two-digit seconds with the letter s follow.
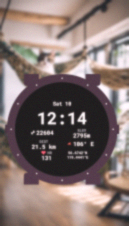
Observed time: 12h14
